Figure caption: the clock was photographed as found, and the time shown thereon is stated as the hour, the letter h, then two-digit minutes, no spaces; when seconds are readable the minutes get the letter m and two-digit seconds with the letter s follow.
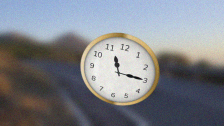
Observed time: 11h15
